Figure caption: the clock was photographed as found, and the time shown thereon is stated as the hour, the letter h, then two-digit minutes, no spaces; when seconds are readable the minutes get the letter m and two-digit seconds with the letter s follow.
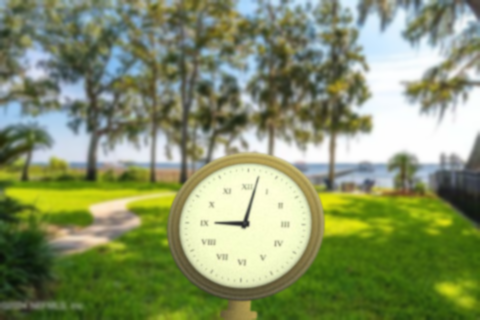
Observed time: 9h02
